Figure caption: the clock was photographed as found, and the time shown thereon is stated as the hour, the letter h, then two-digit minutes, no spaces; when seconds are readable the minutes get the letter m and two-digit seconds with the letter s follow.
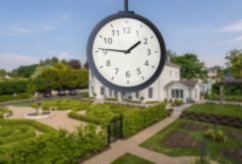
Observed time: 1h46
